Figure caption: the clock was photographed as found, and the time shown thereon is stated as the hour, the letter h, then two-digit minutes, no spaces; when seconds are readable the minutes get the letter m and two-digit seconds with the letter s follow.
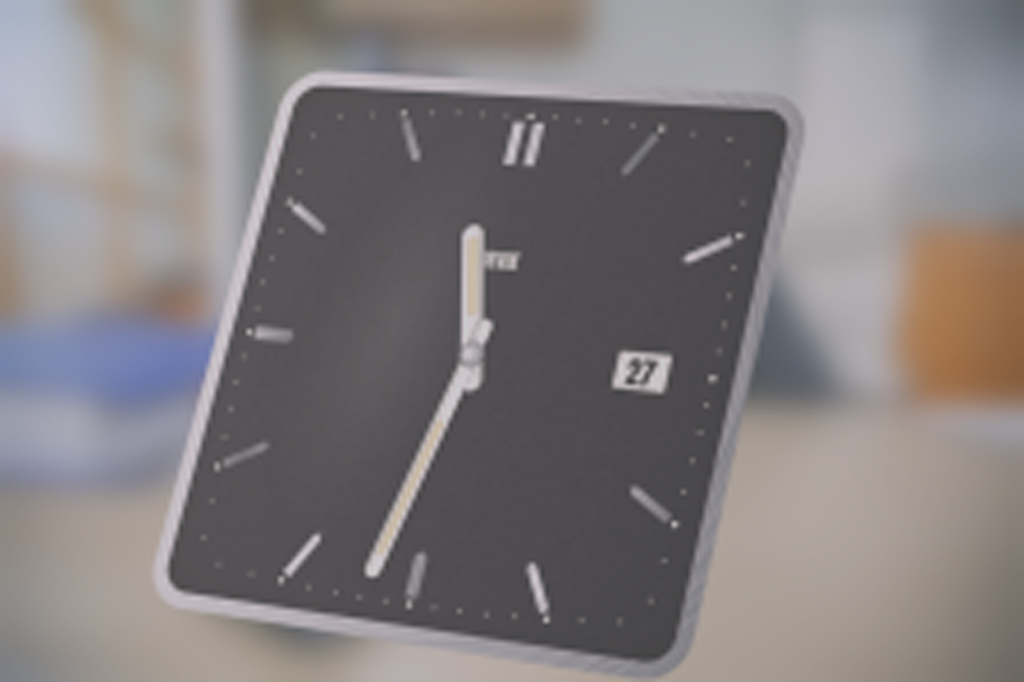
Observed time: 11h32
